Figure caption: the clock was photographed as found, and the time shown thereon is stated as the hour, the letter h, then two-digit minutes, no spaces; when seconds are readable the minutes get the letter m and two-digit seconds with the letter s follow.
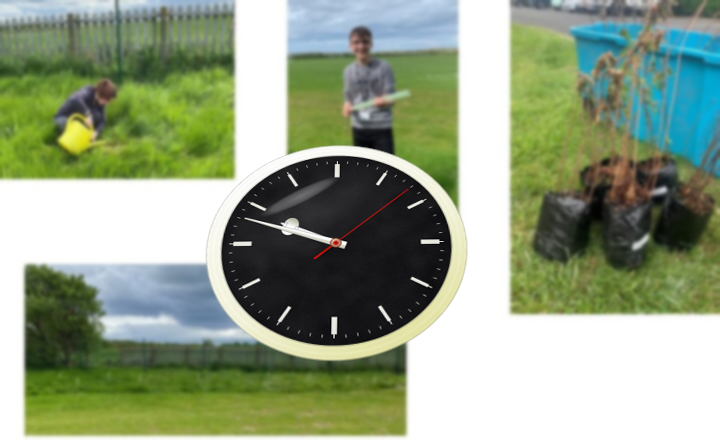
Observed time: 9h48m08s
